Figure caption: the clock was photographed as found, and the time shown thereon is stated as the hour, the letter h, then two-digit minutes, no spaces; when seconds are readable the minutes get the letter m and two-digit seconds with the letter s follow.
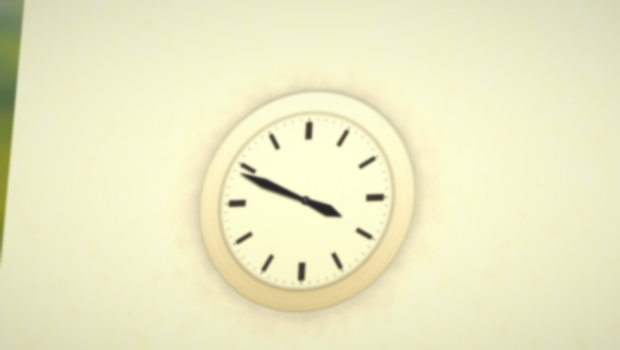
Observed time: 3h49
